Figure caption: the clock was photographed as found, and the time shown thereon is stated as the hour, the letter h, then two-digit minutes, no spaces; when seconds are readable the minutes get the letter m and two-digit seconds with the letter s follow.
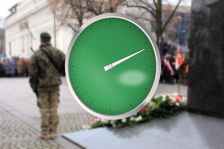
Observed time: 2h11
